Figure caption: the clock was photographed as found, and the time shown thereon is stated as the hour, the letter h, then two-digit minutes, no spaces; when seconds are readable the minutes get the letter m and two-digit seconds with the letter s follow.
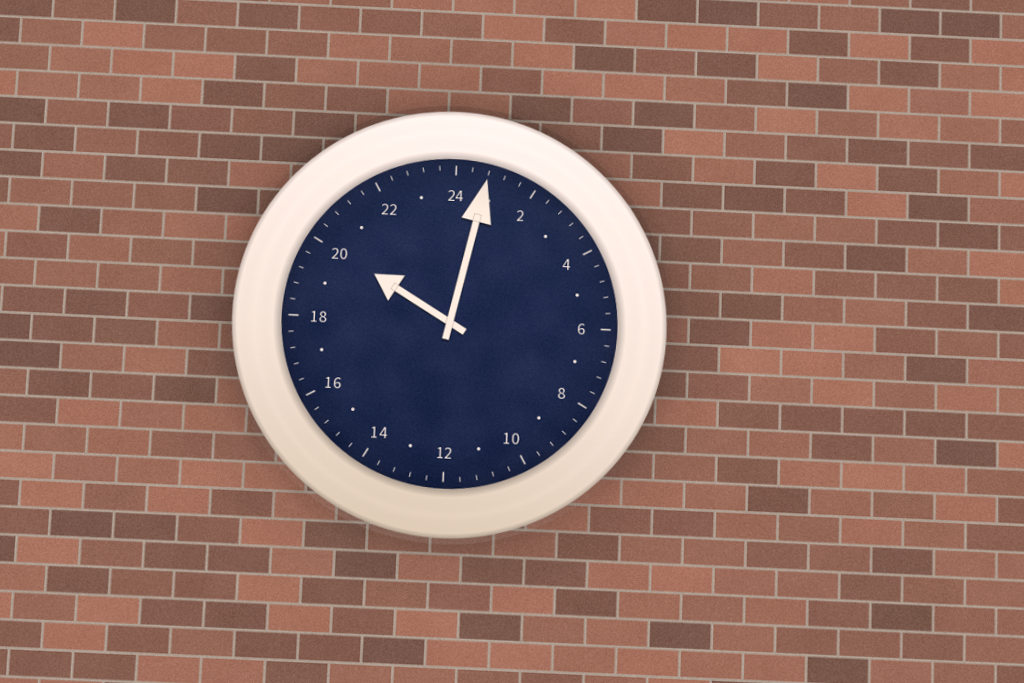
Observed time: 20h02
